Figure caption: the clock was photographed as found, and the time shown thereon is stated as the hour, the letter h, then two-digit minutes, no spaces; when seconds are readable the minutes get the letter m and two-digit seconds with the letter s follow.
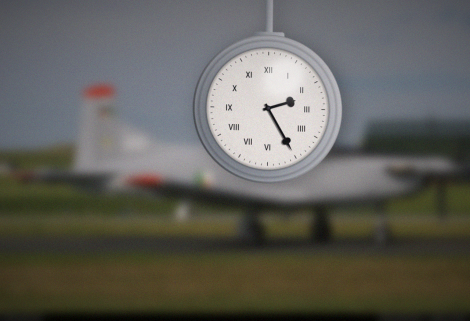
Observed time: 2h25
